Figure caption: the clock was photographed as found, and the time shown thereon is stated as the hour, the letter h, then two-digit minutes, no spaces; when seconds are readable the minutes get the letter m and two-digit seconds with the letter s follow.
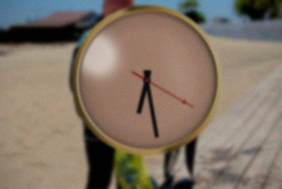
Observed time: 6h28m20s
